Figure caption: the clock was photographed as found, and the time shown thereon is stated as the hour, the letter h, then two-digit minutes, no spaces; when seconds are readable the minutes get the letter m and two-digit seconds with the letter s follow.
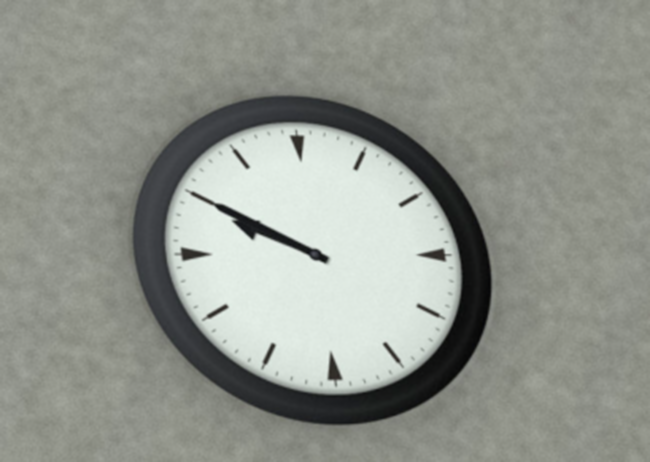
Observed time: 9h50
